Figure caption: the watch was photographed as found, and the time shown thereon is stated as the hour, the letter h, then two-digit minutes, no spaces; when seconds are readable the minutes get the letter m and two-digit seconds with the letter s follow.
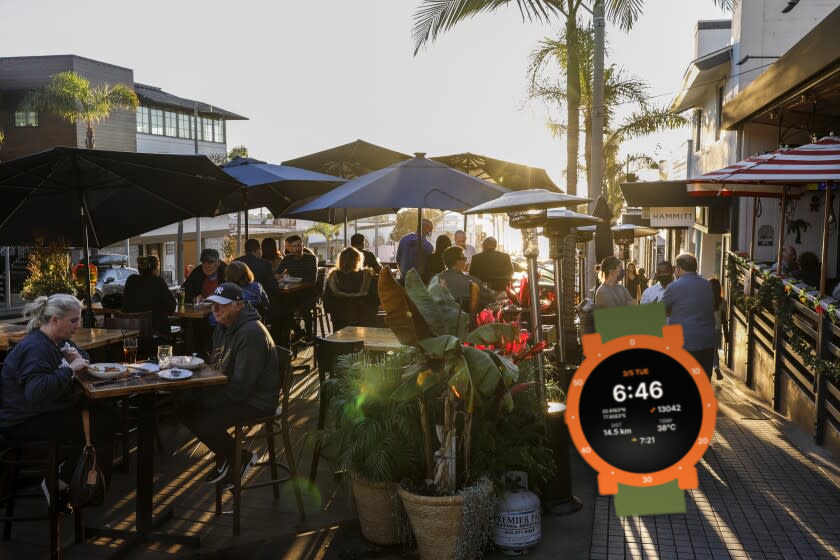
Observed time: 6h46
